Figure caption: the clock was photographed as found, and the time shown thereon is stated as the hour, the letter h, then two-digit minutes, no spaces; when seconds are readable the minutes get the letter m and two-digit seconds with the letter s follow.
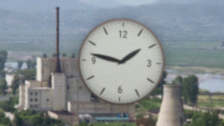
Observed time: 1h47
